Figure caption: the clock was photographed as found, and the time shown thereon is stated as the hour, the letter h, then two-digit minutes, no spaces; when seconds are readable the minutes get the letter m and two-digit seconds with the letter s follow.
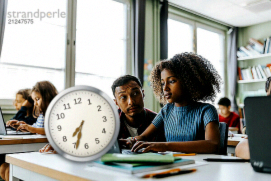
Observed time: 7h34
